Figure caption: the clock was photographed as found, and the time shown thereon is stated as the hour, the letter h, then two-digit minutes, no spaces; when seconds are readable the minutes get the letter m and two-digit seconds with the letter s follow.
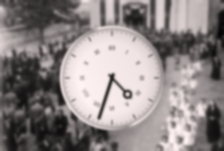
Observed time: 4h33
